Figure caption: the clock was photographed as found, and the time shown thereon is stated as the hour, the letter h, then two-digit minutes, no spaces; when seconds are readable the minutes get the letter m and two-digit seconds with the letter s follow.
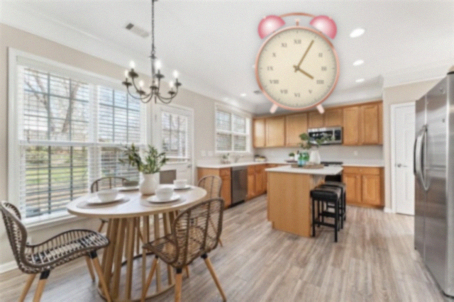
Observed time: 4h05
